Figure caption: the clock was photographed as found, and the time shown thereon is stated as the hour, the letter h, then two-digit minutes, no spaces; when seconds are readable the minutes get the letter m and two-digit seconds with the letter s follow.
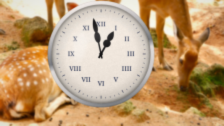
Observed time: 12h58
